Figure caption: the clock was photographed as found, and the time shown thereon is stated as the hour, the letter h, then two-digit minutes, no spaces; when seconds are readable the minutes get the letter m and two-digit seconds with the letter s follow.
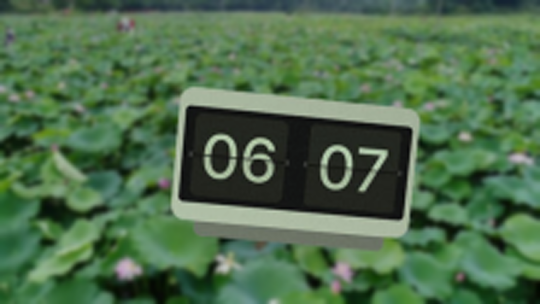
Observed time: 6h07
